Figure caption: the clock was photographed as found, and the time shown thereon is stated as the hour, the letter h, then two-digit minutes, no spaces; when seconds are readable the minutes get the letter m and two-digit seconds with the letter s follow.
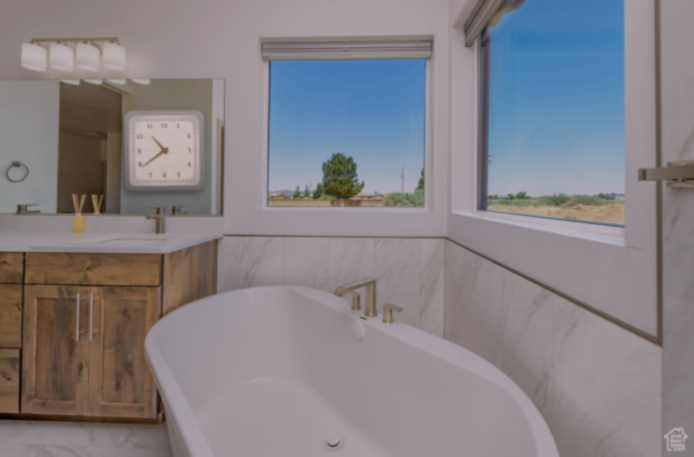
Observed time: 10h39
